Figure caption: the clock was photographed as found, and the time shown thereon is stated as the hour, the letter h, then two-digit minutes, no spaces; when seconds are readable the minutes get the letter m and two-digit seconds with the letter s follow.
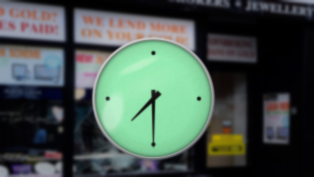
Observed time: 7h30
